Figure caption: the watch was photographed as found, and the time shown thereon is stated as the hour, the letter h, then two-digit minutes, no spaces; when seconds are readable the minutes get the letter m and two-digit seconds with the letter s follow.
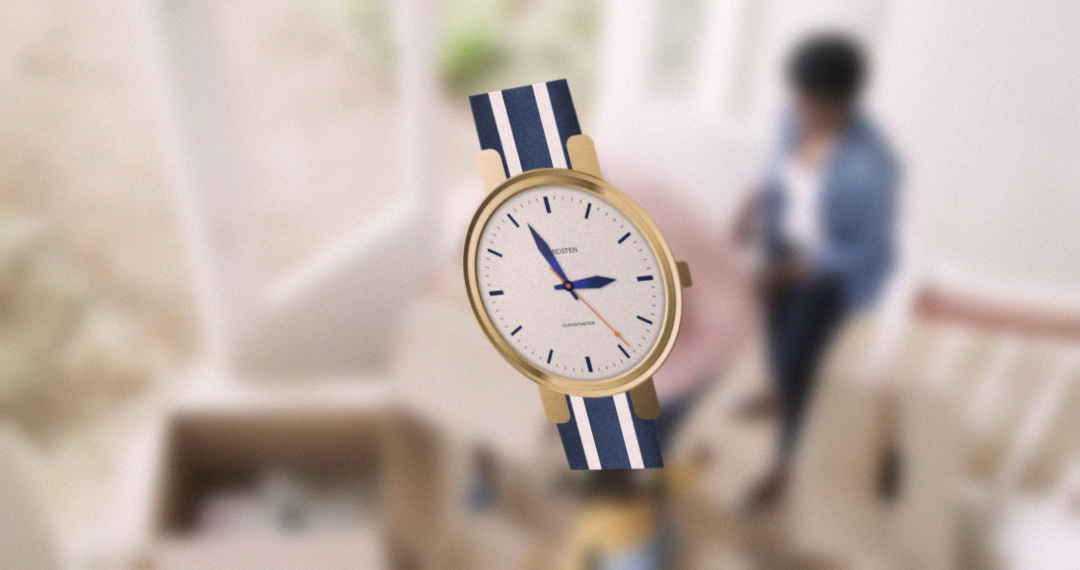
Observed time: 2h56m24s
